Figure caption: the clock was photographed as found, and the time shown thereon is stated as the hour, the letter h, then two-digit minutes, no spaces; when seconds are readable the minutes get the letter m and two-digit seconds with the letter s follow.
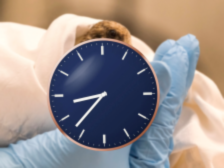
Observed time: 8h37
